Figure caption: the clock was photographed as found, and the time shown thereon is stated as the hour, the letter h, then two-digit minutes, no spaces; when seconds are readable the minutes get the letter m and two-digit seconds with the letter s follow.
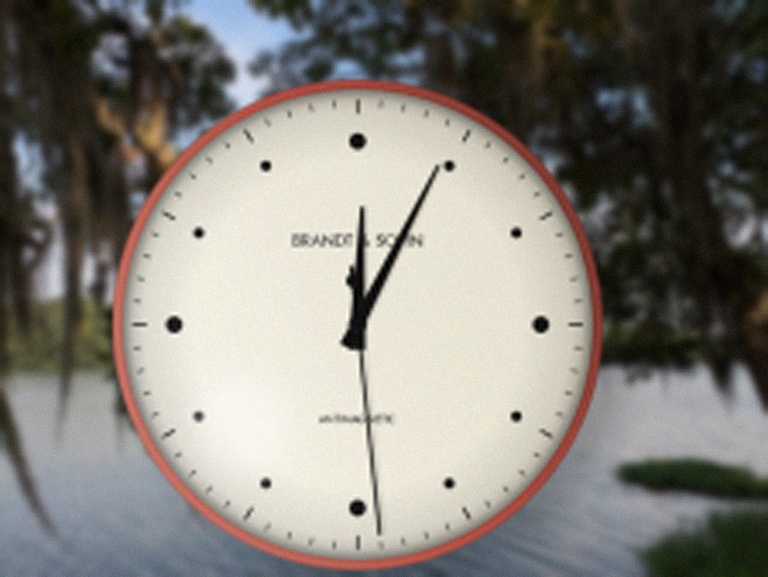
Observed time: 12h04m29s
